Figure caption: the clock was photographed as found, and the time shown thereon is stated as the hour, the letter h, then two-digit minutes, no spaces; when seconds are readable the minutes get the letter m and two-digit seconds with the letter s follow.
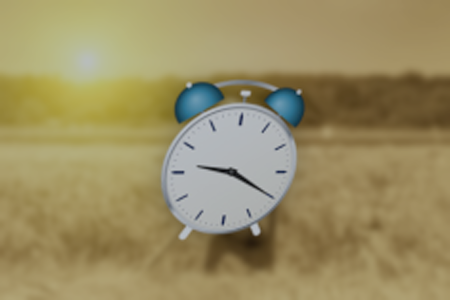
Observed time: 9h20
